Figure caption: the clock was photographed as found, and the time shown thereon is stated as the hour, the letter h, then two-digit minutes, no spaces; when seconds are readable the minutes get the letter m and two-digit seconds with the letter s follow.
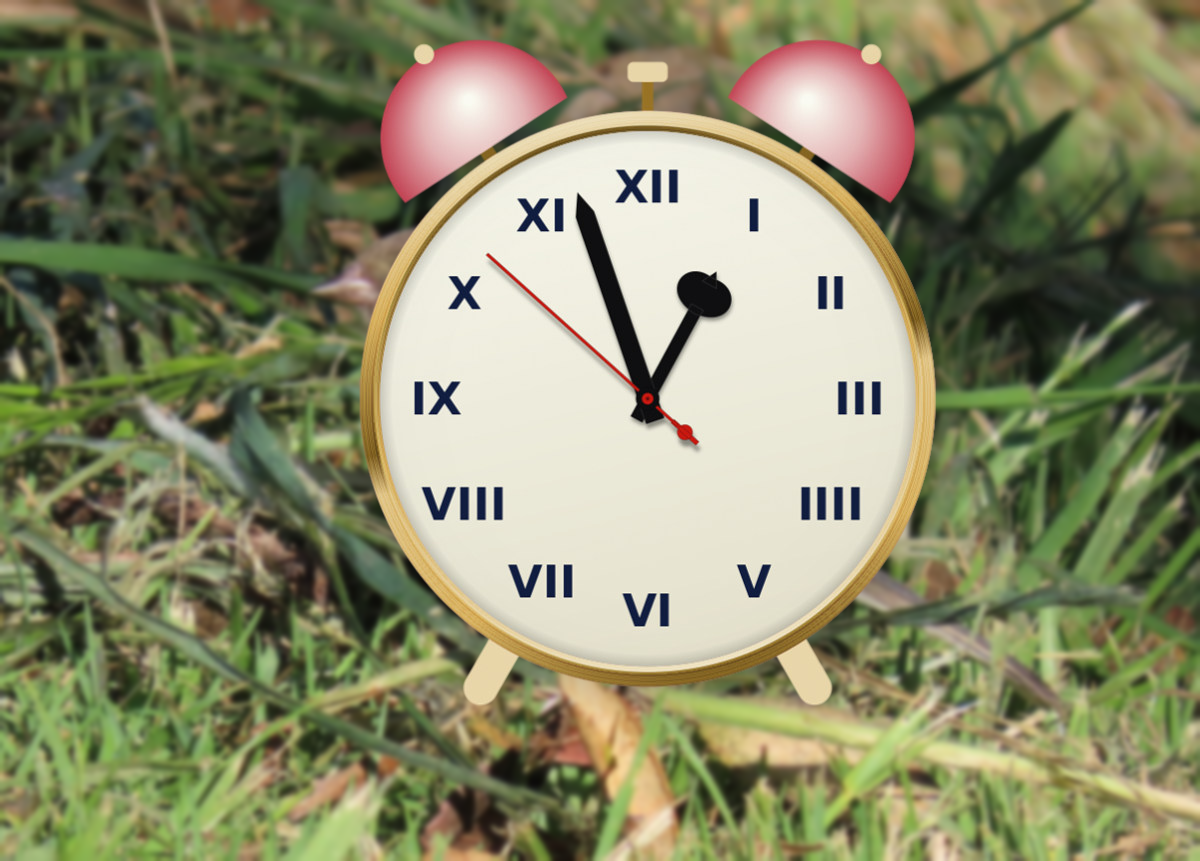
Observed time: 12h56m52s
